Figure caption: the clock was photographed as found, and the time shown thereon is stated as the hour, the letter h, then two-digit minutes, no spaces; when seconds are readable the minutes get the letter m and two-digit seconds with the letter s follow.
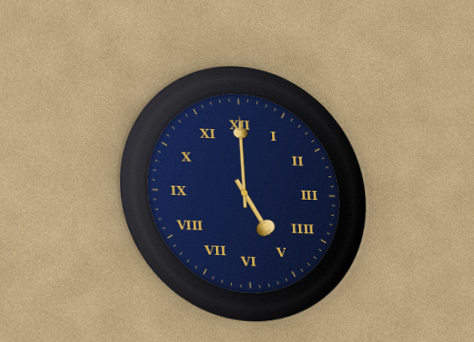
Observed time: 5h00
